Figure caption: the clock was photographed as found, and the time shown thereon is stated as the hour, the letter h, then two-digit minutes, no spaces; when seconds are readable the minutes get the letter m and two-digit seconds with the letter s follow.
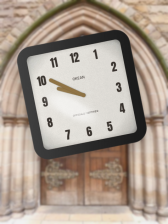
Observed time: 9h51
